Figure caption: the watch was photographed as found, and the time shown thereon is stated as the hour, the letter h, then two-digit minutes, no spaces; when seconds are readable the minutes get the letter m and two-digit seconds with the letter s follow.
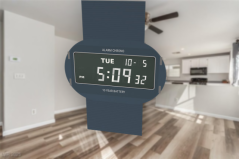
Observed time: 5h09m32s
